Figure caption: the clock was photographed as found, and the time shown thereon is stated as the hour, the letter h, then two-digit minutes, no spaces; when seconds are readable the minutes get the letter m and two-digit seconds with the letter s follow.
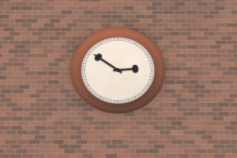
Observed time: 2h51
